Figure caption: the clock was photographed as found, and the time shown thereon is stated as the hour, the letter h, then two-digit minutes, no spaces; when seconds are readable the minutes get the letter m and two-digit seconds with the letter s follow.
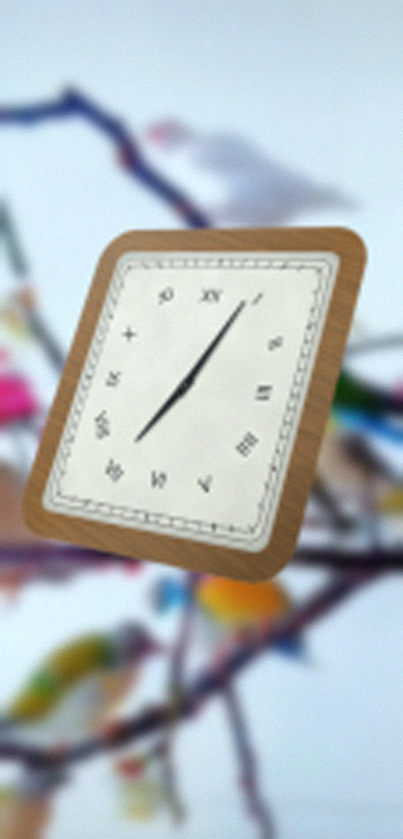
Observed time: 7h04
